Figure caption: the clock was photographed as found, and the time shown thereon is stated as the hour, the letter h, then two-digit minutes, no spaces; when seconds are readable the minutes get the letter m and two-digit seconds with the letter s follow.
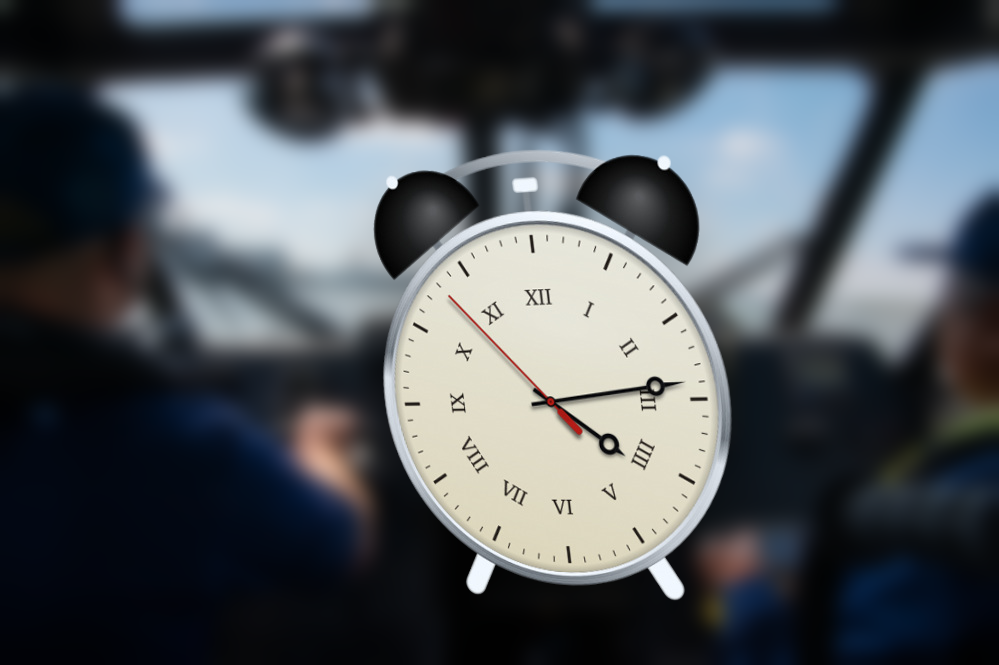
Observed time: 4h13m53s
